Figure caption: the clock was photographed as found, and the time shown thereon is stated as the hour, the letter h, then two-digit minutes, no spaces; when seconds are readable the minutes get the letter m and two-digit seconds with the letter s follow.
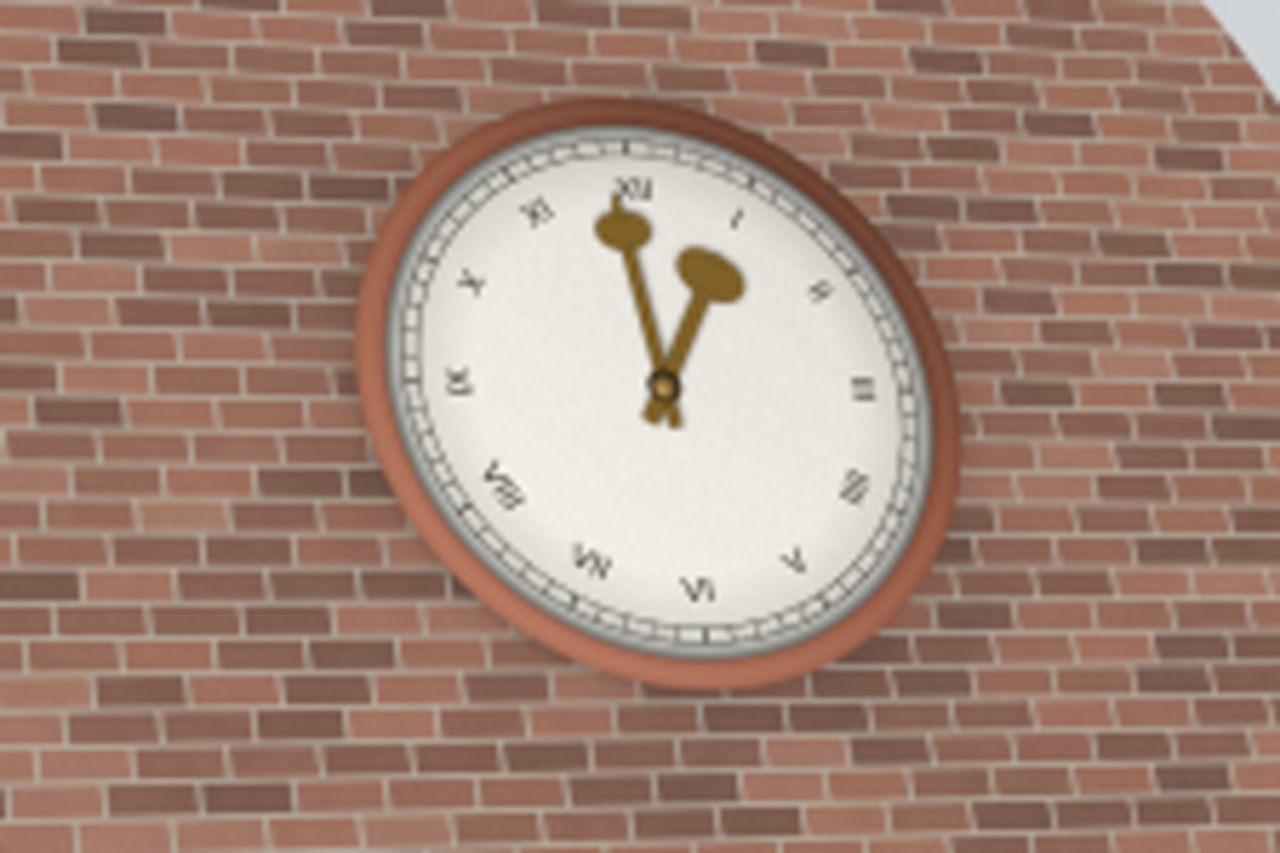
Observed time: 12h59
